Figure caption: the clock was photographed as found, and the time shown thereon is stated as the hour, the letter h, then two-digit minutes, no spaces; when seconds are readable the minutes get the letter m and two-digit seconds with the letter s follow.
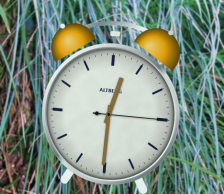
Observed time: 12h30m15s
